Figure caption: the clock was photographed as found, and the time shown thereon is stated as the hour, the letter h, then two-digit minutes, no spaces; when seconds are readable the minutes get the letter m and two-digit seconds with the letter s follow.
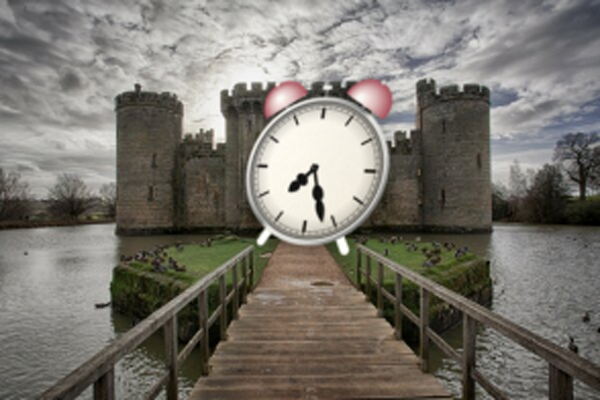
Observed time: 7h27
